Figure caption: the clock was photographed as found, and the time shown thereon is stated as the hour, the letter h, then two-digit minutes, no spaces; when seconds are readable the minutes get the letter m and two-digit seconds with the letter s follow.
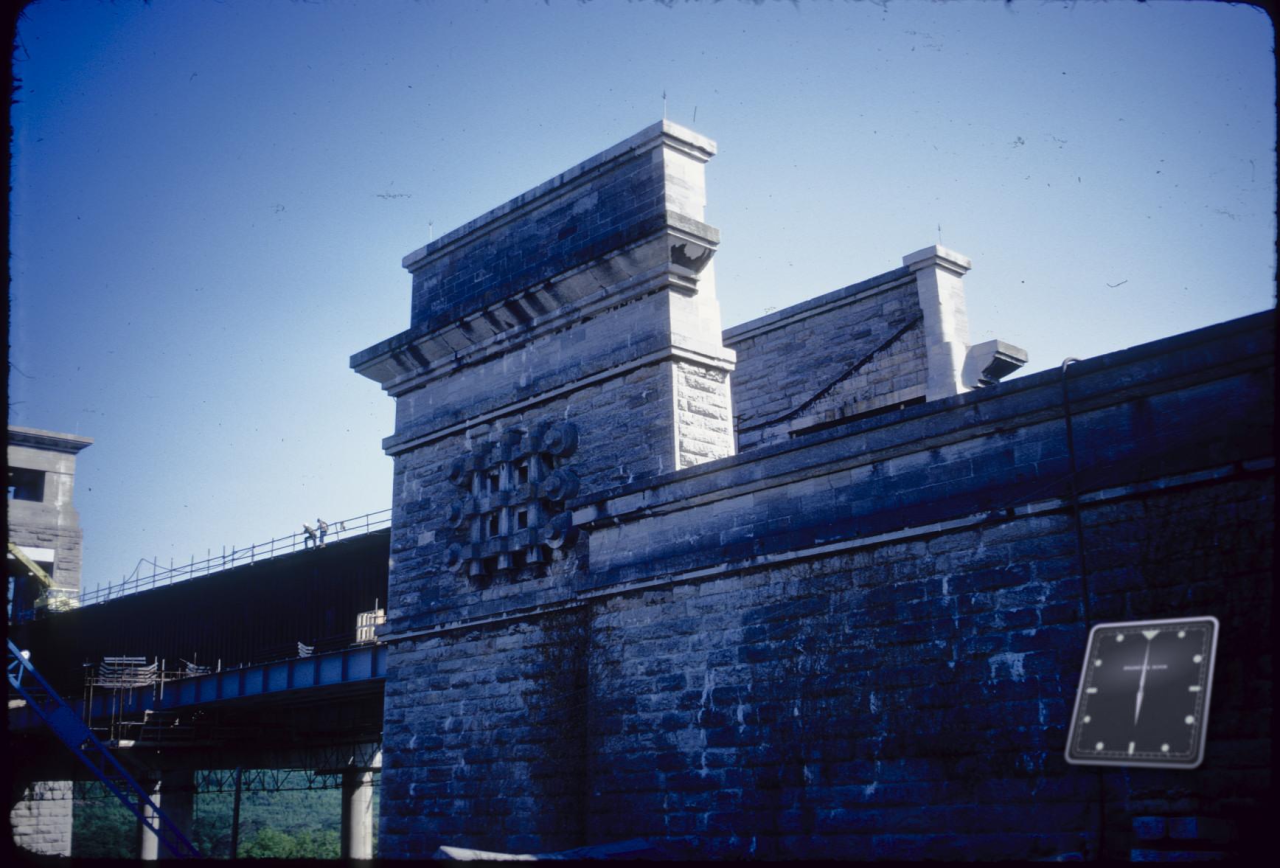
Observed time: 6h00
